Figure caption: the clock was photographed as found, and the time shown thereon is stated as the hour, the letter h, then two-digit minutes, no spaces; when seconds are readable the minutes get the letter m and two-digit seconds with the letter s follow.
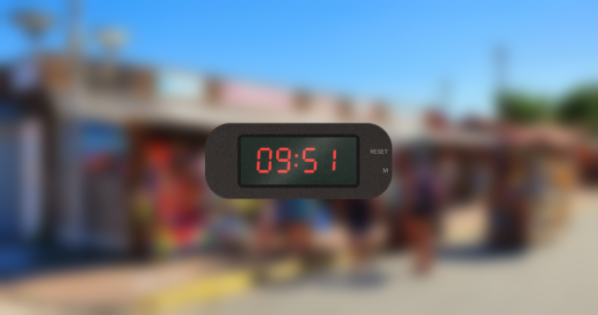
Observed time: 9h51
